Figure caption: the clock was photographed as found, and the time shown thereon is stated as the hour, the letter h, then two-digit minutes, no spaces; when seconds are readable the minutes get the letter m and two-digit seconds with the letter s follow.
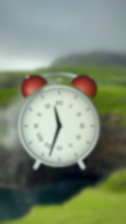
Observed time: 11h33
